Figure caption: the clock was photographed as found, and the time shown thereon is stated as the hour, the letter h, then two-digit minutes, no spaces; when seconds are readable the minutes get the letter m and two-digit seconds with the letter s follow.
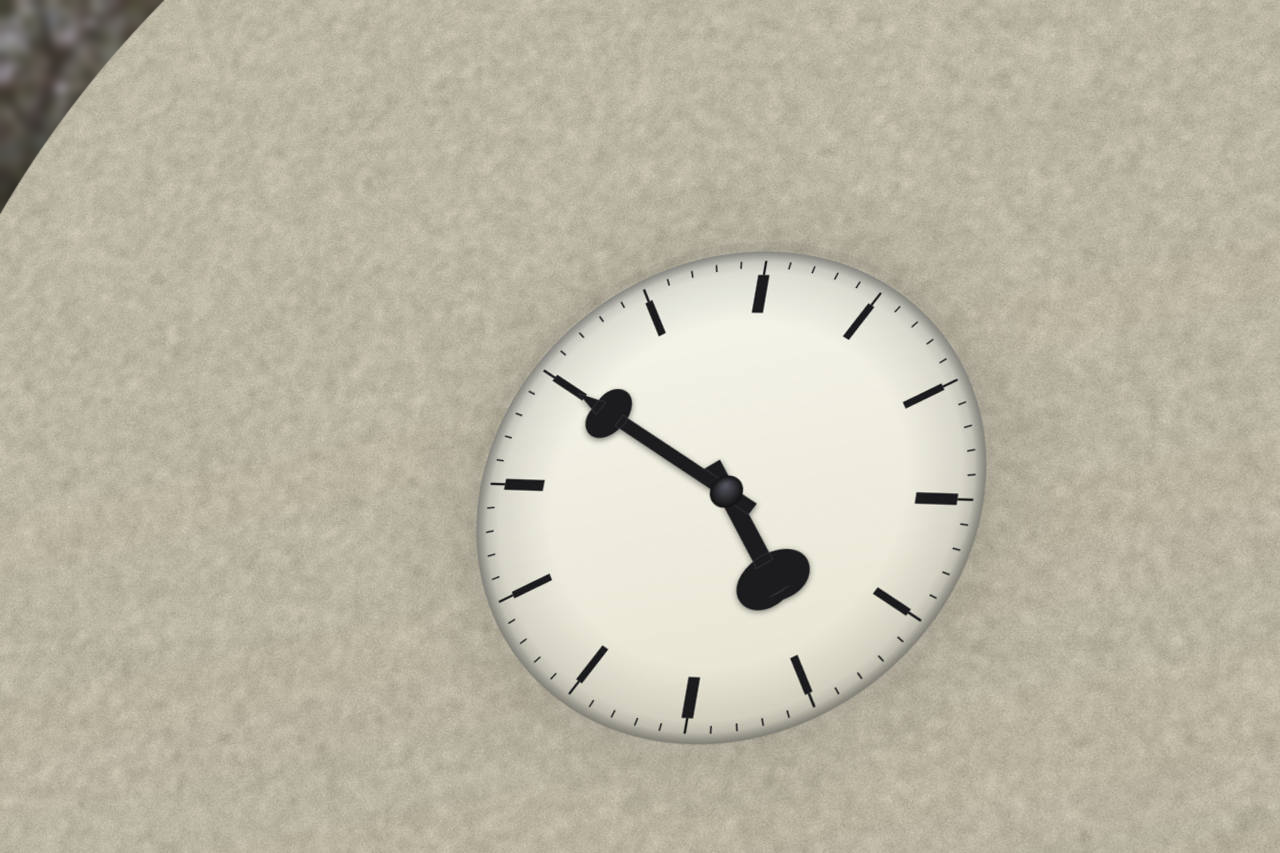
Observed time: 4h50
